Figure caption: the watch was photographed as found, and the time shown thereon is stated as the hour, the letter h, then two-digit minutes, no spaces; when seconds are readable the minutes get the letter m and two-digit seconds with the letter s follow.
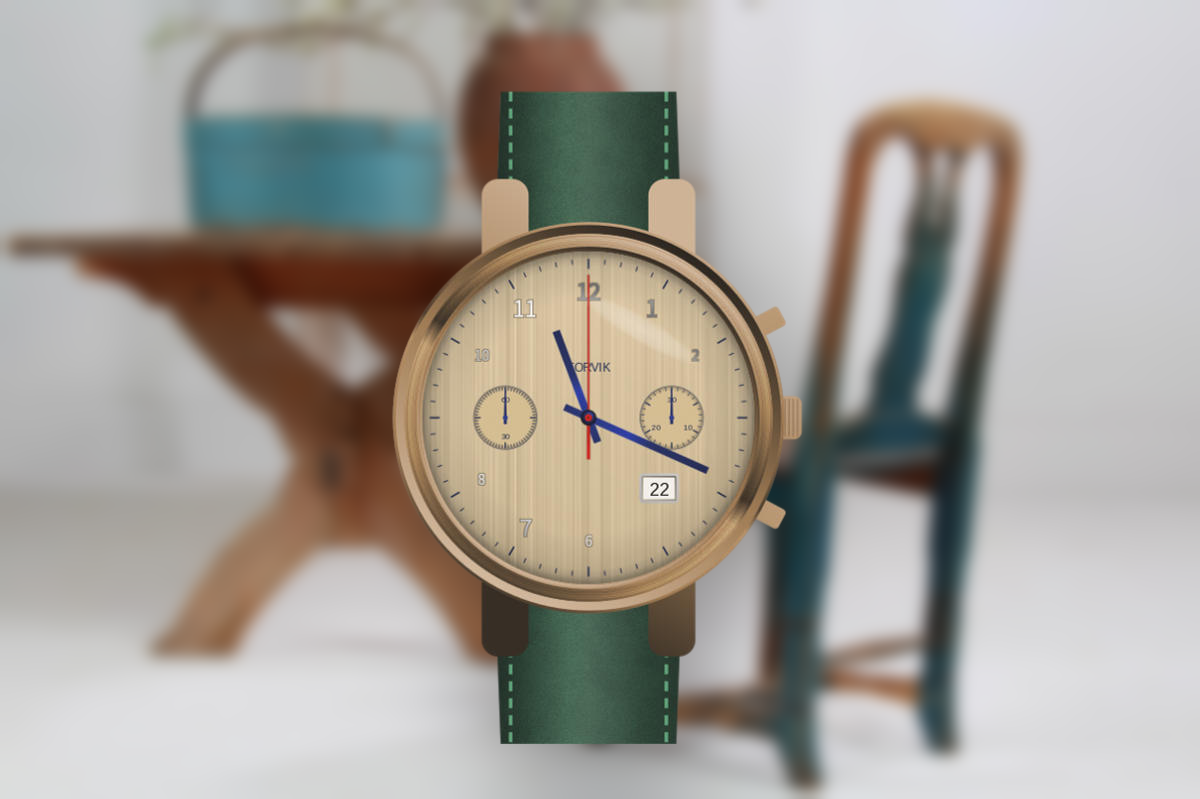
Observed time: 11h19
